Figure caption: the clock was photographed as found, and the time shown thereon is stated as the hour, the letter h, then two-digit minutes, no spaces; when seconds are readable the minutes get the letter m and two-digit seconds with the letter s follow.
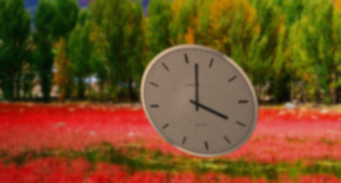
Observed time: 4h02
